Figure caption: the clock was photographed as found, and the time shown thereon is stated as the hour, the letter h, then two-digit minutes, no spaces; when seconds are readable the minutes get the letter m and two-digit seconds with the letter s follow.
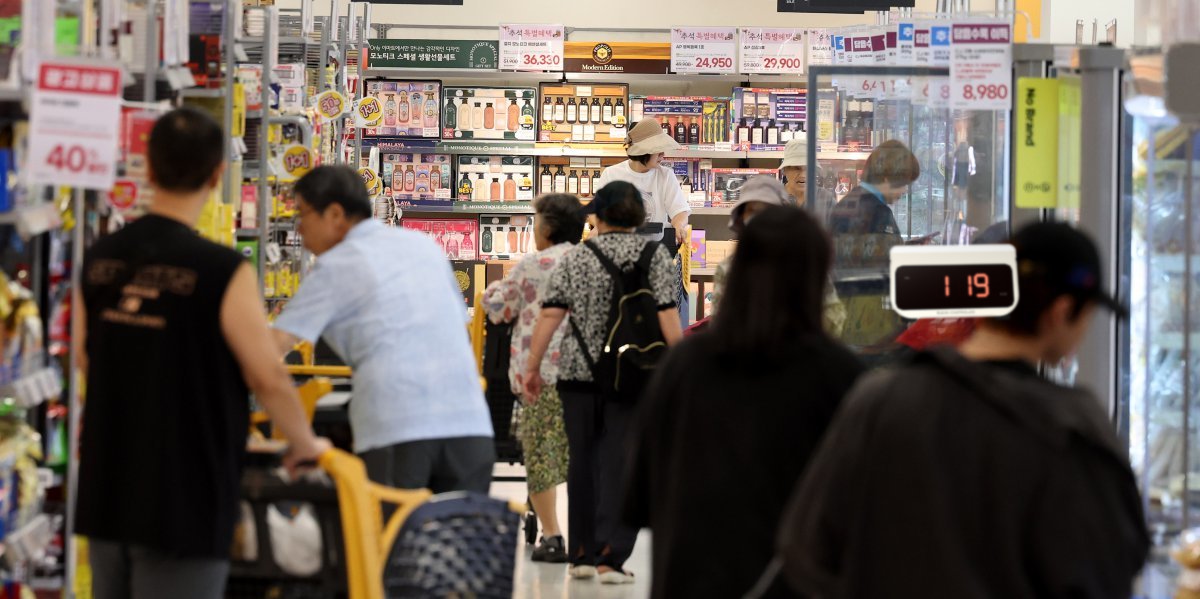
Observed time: 1h19
